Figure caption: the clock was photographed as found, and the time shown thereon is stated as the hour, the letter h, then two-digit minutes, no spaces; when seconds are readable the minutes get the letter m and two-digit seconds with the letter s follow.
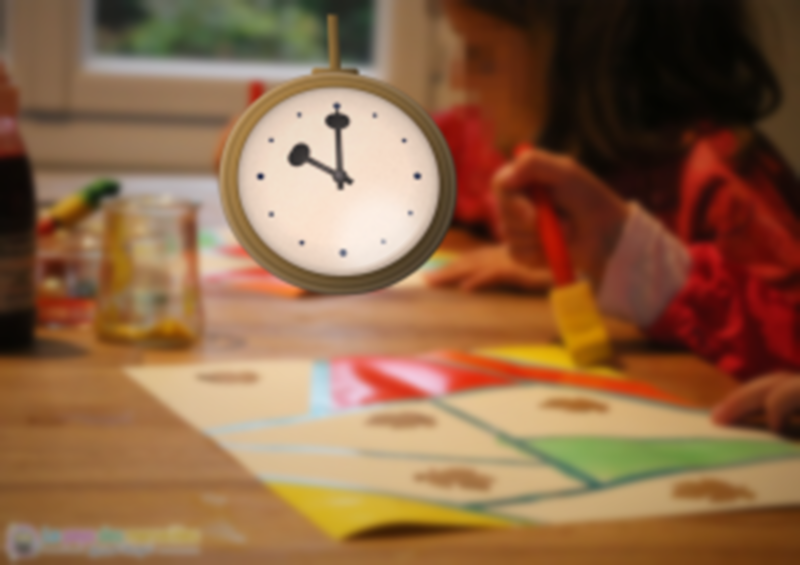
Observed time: 10h00
